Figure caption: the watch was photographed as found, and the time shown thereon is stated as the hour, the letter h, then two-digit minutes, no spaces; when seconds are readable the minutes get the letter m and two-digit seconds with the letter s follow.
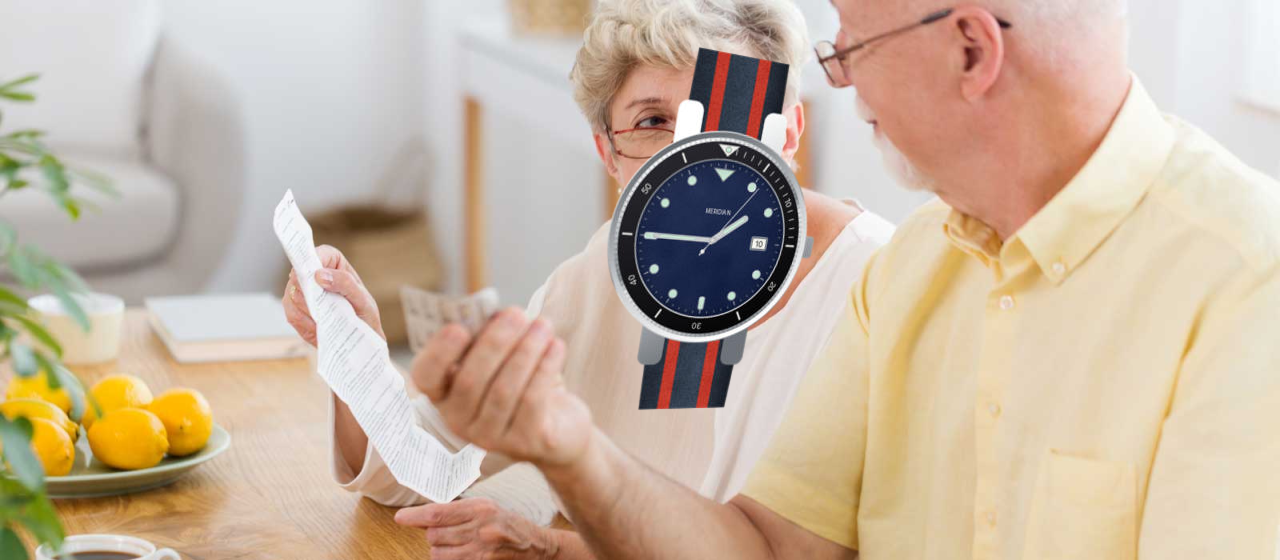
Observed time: 1h45m06s
